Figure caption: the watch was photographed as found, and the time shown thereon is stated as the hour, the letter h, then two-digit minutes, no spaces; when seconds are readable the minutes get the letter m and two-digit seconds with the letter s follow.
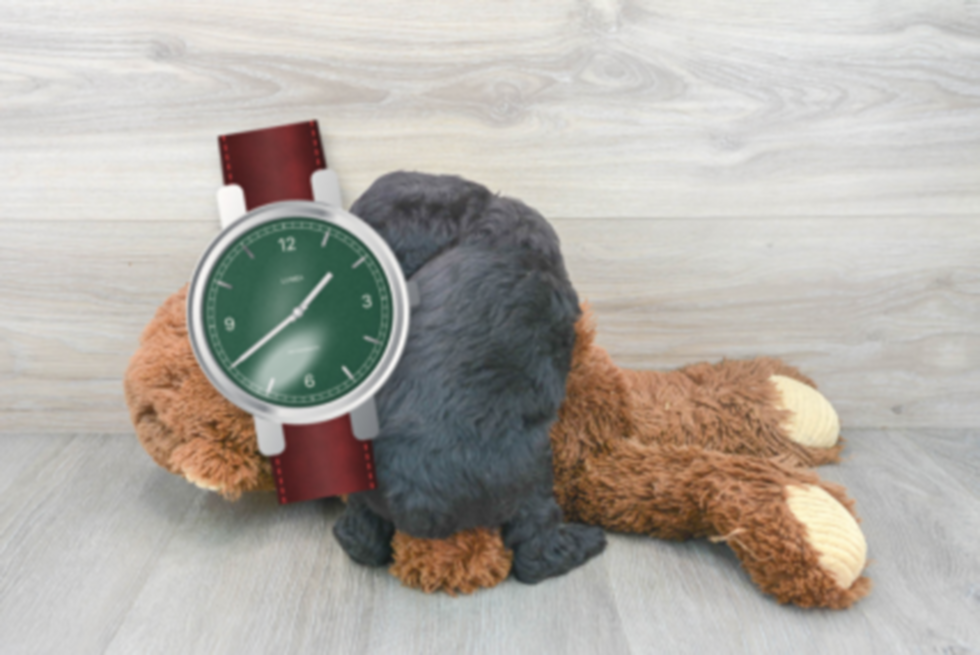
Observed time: 1h40
